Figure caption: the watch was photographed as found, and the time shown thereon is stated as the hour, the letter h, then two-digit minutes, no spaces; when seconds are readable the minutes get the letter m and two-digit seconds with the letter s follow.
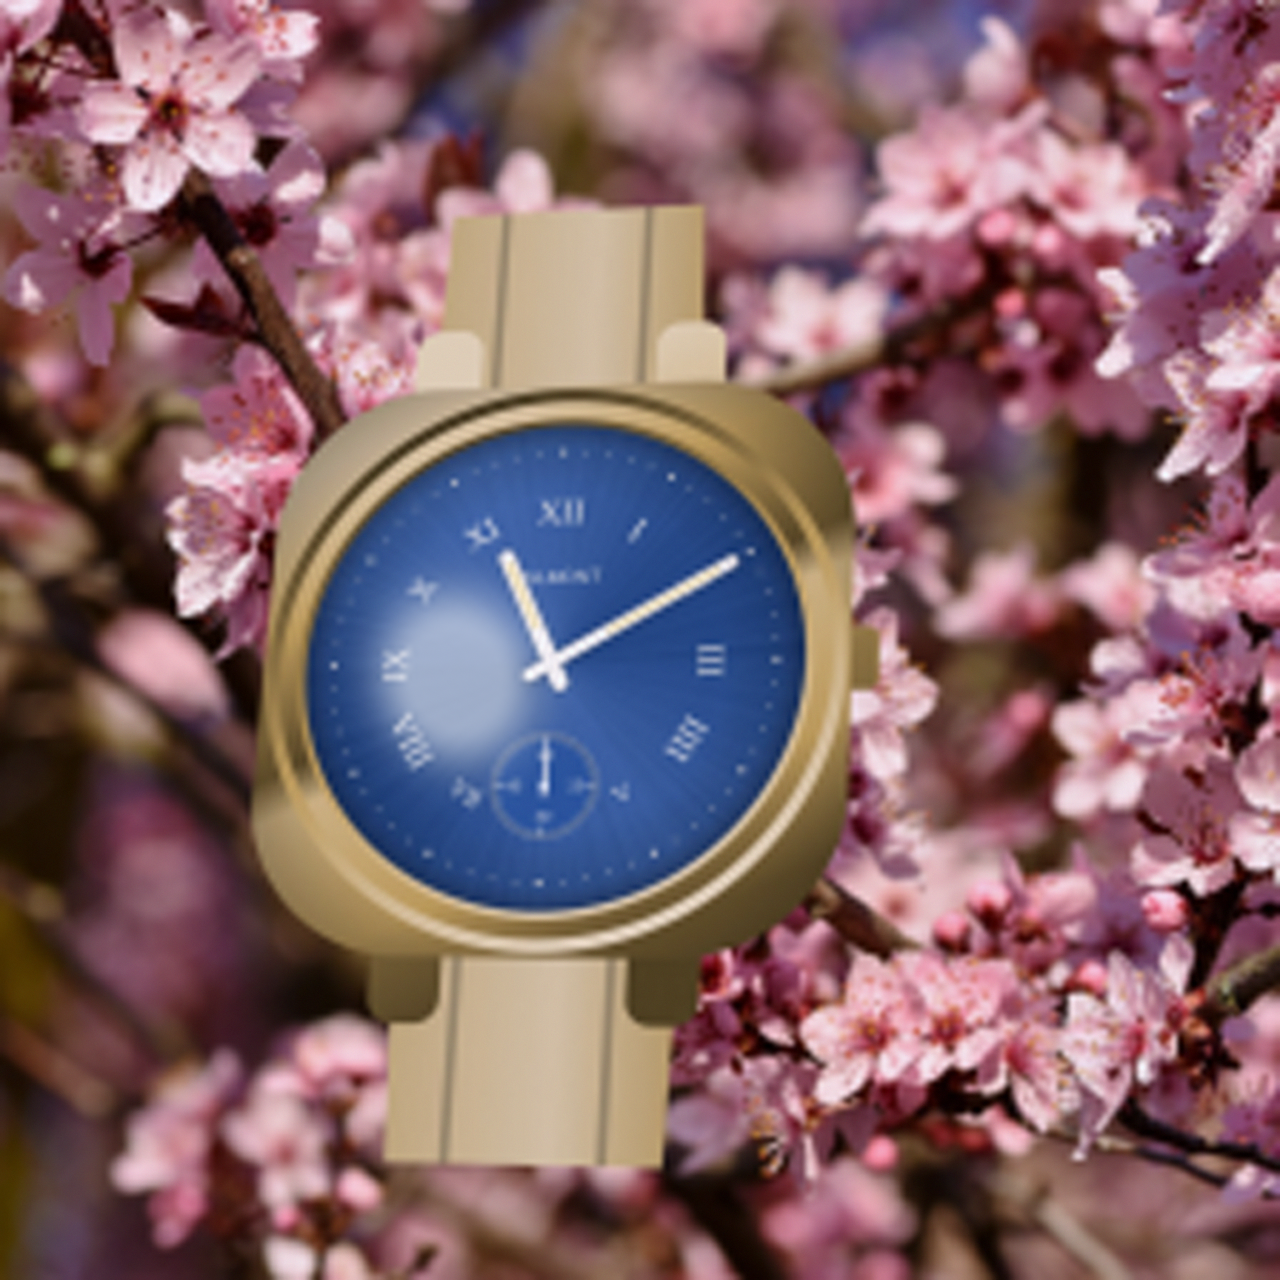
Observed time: 11h10
